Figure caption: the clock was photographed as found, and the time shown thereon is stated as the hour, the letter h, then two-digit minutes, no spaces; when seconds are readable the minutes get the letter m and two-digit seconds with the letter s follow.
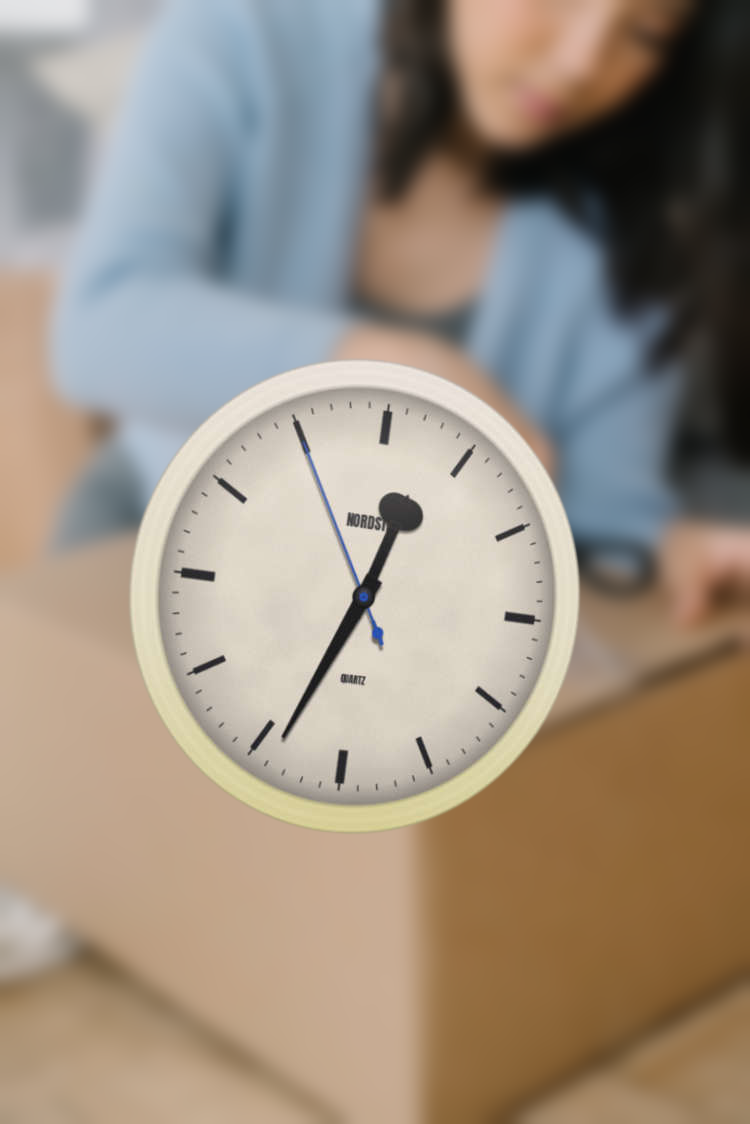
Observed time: 12h33m55s
